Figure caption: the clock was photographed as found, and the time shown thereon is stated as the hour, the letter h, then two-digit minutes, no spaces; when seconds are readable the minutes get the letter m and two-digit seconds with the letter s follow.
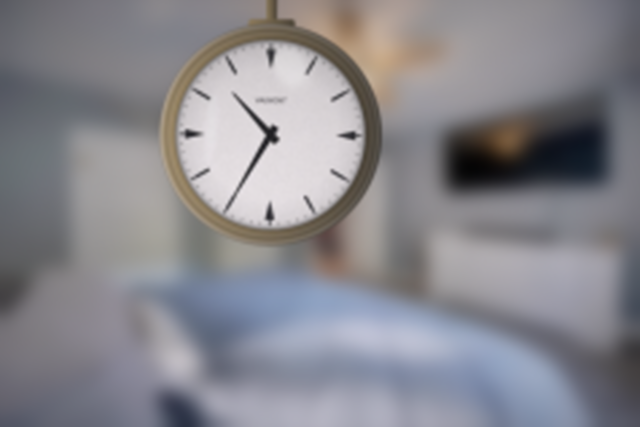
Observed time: 10h35
